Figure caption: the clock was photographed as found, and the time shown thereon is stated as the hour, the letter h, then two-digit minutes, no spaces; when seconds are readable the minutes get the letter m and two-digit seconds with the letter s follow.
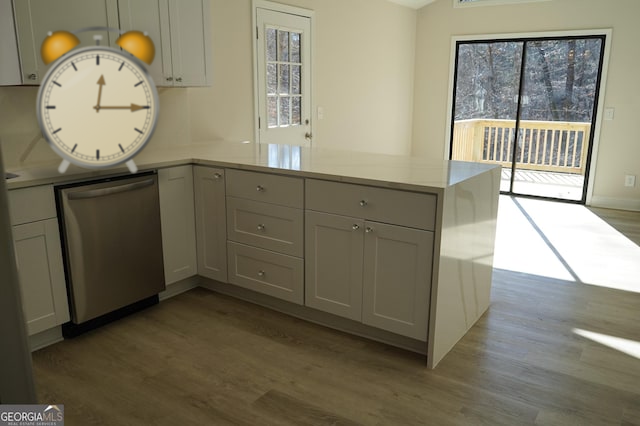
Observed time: 12h15
